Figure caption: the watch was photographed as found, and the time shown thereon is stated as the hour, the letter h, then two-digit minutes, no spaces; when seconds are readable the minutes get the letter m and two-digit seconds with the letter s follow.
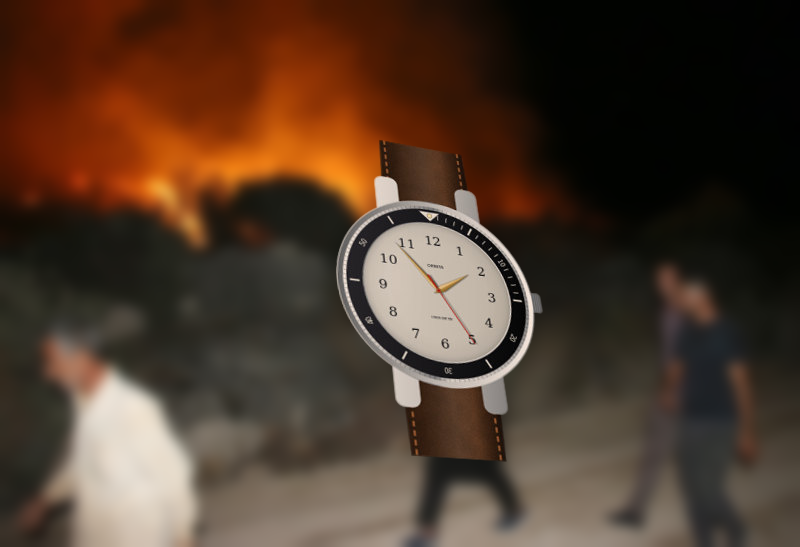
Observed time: 1h53m25s
